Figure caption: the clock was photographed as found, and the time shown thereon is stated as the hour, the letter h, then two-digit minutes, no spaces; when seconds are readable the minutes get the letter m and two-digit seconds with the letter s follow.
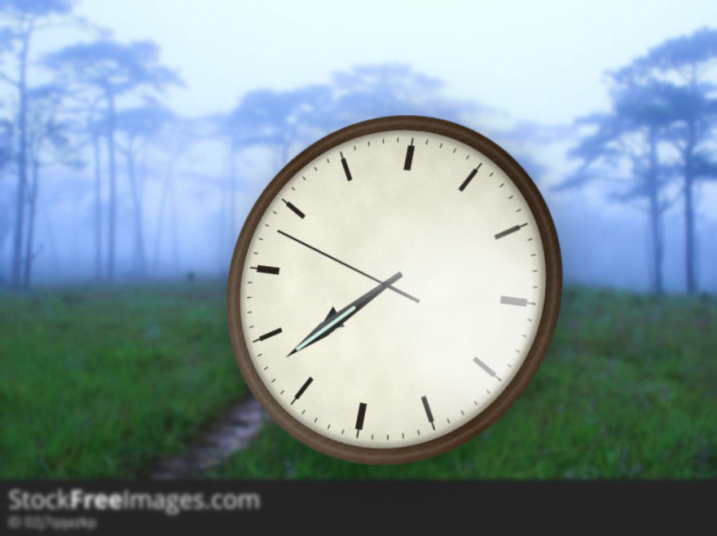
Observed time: 7h37m48s
